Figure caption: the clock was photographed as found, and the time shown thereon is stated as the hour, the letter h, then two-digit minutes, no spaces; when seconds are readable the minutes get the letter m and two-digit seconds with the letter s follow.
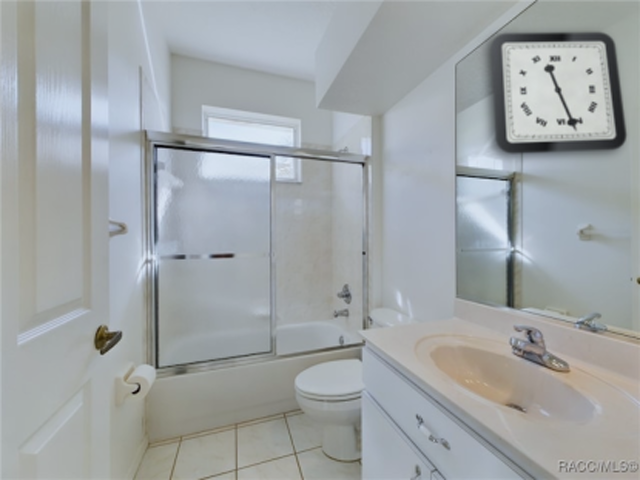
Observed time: 11h27
